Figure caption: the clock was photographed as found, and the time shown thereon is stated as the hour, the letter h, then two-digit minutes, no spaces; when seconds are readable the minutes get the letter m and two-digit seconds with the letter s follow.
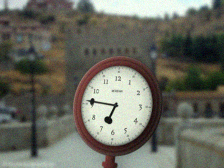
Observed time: 6h46
